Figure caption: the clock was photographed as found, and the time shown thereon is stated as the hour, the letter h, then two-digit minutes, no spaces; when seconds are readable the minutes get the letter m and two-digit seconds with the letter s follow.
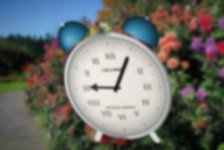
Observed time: 9h05
